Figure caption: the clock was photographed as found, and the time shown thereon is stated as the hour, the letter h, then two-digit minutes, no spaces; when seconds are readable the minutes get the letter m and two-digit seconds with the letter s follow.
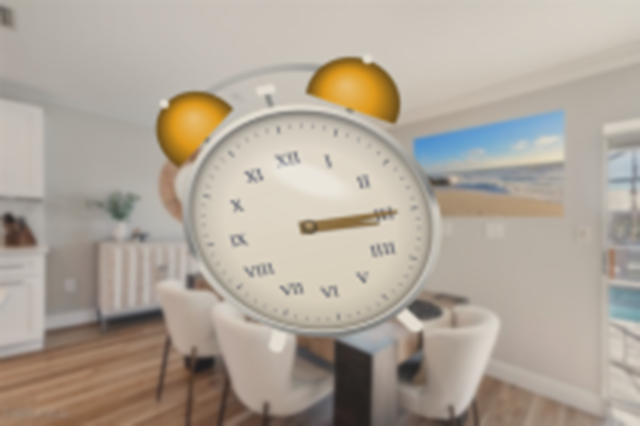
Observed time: 3h15
